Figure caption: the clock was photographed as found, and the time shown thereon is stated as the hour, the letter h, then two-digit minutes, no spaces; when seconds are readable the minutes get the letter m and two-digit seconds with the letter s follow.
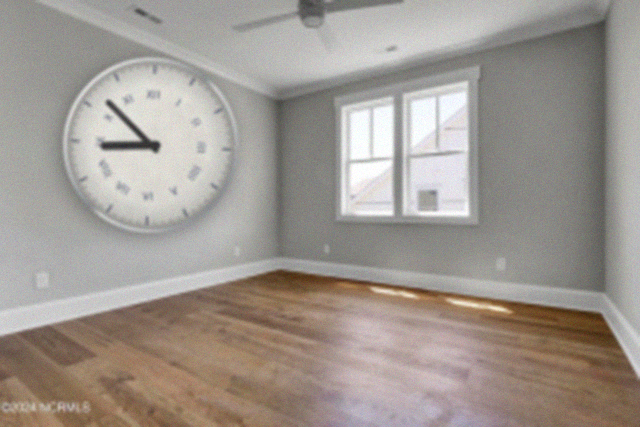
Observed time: 8h52
